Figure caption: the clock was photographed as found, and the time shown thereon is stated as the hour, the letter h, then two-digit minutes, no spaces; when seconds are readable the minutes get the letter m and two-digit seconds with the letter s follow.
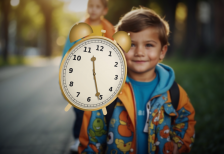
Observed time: 11h26
